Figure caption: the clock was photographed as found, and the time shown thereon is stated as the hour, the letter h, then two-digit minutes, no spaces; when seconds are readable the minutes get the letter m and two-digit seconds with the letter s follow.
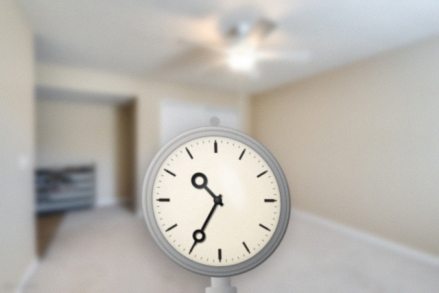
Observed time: 10h35
